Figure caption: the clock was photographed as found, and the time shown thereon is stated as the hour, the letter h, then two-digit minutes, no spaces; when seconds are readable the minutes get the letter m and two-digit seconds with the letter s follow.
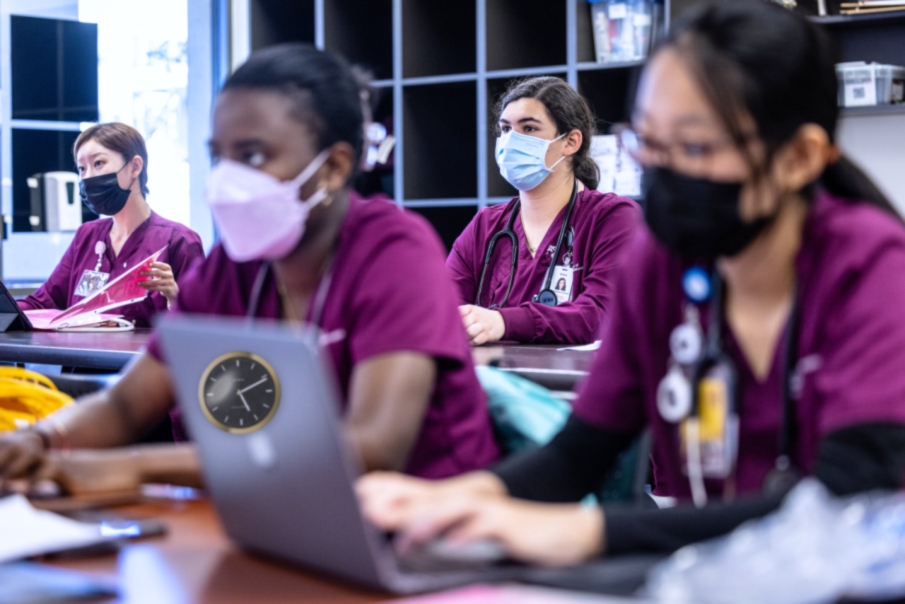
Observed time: 5h11
